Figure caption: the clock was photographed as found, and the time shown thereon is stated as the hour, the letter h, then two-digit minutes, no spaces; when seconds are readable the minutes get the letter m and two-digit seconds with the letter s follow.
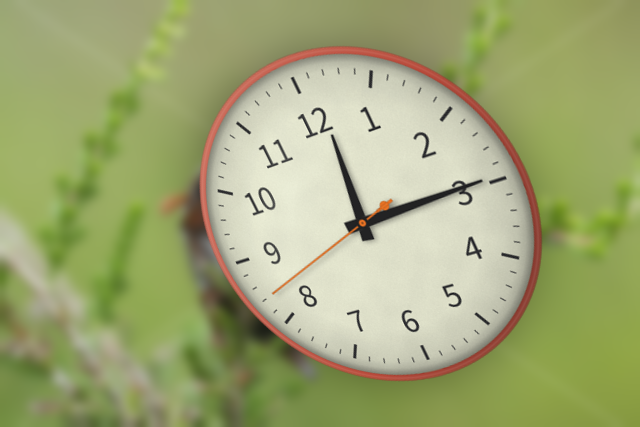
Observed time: 12h14m42s
